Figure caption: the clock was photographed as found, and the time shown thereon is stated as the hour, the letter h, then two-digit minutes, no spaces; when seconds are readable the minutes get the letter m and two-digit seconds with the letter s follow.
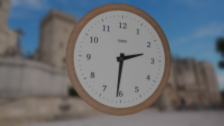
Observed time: 2h31
